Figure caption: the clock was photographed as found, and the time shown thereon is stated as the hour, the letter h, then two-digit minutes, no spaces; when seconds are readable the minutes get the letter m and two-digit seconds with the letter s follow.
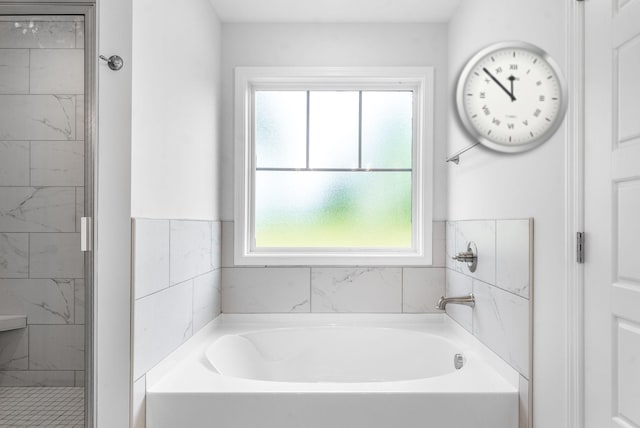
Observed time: 11h52
